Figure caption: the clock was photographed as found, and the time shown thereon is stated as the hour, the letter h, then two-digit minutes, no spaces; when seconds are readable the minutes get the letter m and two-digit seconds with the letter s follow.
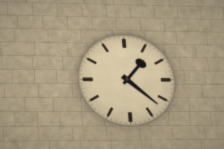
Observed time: 1h22
